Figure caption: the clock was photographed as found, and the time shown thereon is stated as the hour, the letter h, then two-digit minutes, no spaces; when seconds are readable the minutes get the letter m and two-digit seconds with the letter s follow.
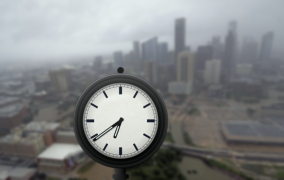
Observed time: 6h39
